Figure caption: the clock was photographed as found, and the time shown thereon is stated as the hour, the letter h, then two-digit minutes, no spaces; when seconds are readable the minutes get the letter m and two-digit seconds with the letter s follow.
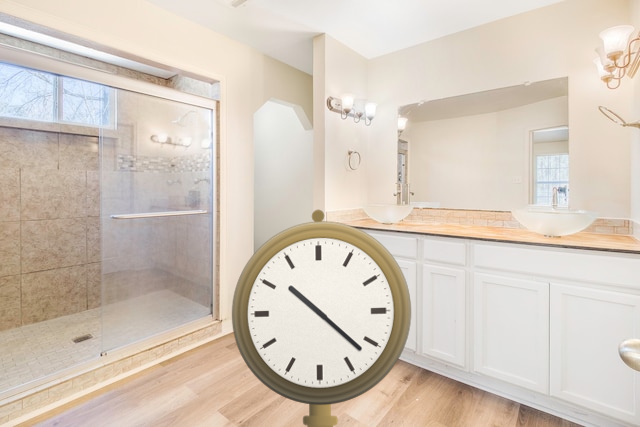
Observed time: 10h22
